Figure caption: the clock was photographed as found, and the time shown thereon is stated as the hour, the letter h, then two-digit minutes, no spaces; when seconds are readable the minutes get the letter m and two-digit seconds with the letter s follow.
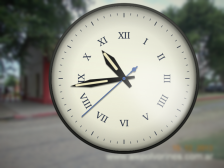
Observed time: 10h43m38s
